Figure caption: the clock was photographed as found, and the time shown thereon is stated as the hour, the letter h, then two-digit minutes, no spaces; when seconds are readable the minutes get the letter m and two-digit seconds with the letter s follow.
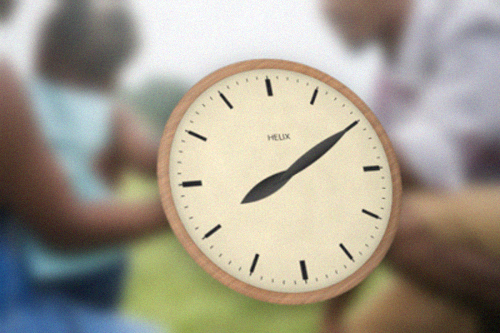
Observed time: 8h10
